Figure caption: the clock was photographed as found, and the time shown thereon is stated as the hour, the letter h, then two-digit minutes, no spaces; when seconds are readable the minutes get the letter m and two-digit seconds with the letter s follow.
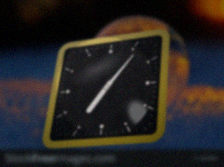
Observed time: 7h06
